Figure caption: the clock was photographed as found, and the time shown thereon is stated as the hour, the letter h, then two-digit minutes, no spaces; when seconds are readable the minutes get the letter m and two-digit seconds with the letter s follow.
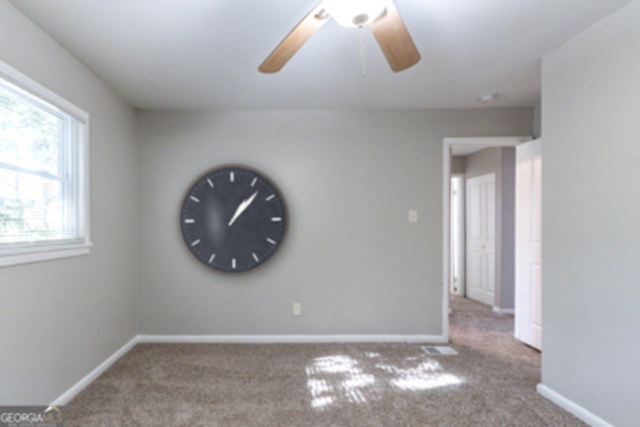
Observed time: 1h07
